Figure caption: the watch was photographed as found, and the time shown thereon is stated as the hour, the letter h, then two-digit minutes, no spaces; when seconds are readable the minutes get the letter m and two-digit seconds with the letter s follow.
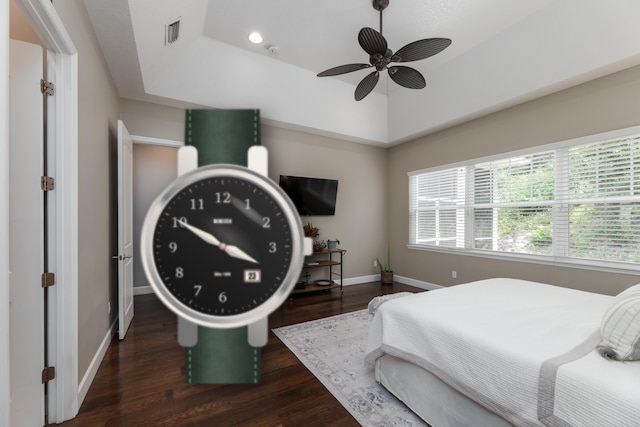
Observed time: 3h50
